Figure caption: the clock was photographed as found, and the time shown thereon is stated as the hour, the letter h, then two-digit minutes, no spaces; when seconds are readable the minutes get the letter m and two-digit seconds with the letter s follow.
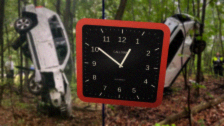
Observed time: 12h51
